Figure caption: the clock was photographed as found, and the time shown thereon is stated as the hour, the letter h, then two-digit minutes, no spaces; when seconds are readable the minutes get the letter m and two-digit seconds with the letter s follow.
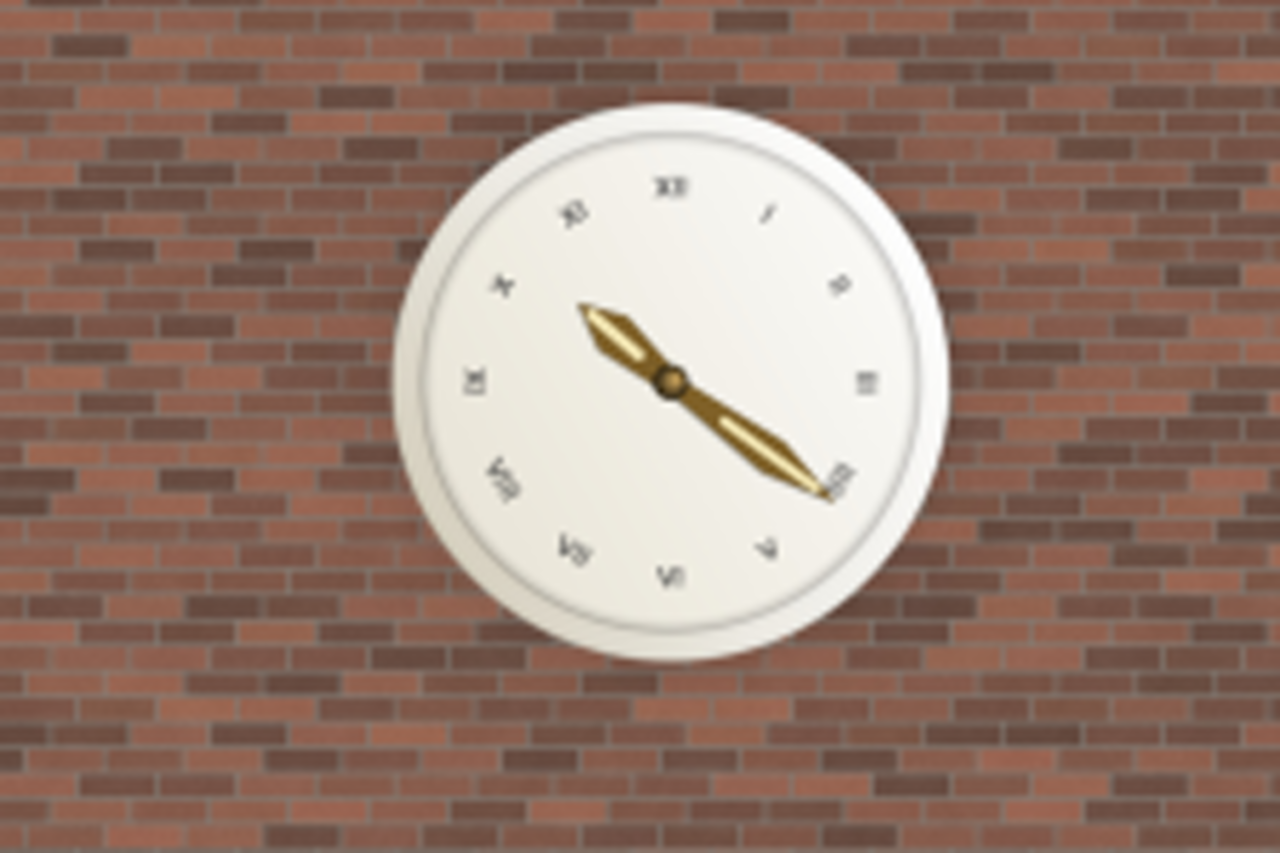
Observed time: 10h21
